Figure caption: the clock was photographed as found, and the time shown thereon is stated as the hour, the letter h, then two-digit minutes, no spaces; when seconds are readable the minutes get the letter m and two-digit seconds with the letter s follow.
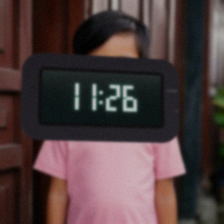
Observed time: 11h26
